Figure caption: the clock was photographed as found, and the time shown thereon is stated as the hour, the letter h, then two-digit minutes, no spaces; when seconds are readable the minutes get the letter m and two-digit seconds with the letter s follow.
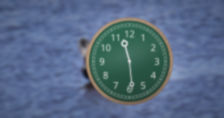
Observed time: 11h29
